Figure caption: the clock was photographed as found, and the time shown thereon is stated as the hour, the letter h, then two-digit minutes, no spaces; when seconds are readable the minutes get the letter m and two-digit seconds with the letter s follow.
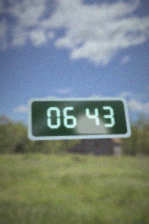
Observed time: 6h43
